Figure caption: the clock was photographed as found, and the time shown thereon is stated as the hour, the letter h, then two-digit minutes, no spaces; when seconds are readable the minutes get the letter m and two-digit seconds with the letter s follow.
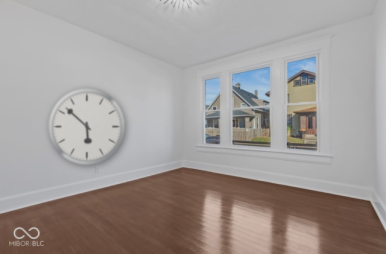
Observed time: 5h52
